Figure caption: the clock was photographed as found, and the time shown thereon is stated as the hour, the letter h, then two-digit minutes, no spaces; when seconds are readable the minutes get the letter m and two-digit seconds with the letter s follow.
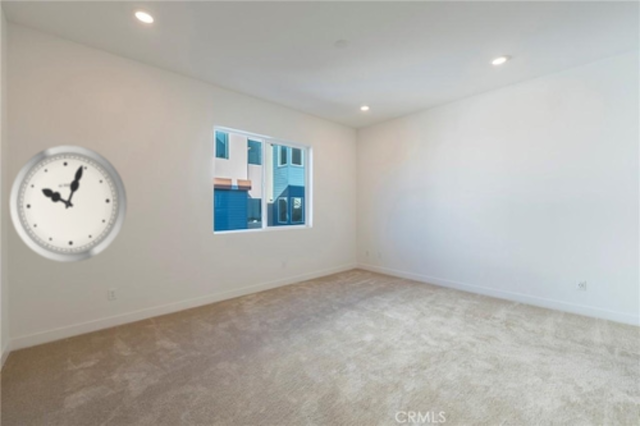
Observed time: 10h04
